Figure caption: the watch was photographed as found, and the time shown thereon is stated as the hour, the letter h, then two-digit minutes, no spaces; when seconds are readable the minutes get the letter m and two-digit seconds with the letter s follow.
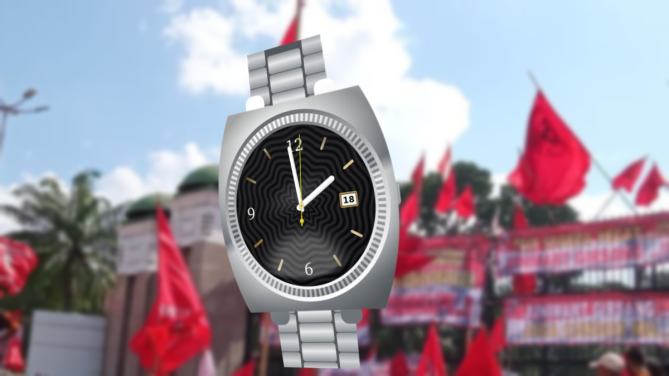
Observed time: 1h59m01s
